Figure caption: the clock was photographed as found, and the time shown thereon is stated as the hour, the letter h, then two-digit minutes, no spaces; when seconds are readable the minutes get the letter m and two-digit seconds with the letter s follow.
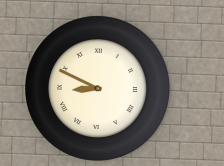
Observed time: 8h49
